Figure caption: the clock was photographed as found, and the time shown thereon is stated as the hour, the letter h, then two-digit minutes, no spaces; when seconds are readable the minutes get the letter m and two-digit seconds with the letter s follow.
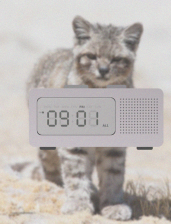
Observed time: 9h01
